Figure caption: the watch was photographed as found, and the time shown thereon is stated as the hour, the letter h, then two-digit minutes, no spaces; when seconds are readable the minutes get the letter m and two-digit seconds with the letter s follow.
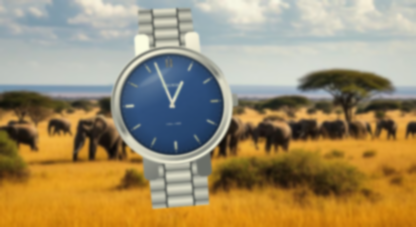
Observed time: 12h57
